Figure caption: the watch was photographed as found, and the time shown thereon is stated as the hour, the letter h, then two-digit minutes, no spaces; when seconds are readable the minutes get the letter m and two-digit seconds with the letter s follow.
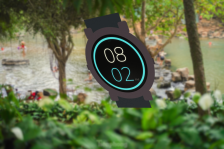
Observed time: 8h02
